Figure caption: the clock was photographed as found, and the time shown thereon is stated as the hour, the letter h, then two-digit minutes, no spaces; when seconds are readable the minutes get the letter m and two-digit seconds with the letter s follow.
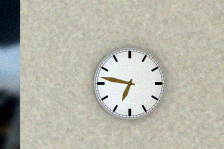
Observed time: 6h47
